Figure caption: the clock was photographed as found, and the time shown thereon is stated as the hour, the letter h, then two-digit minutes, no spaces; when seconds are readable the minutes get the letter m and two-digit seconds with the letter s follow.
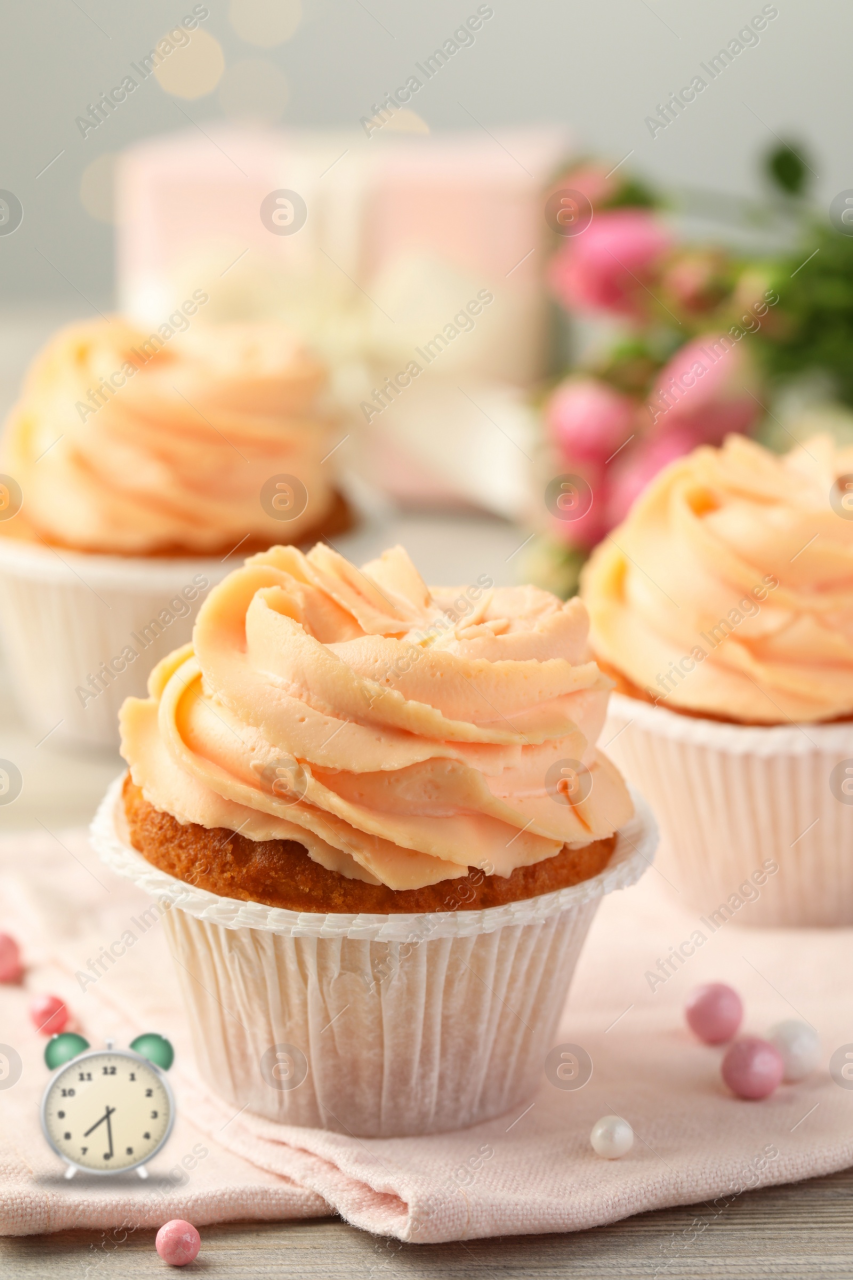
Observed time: 7h29
